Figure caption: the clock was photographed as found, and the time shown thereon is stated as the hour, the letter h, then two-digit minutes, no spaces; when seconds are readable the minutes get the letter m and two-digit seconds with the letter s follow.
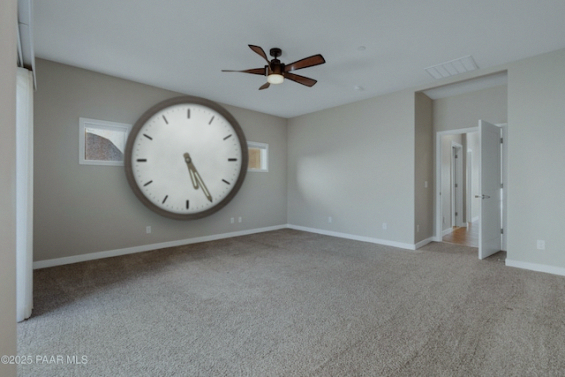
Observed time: 5h25
